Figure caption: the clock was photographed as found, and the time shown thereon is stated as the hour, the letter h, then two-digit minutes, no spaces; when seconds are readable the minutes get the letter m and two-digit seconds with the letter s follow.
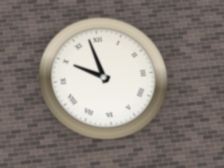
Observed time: 9h58
